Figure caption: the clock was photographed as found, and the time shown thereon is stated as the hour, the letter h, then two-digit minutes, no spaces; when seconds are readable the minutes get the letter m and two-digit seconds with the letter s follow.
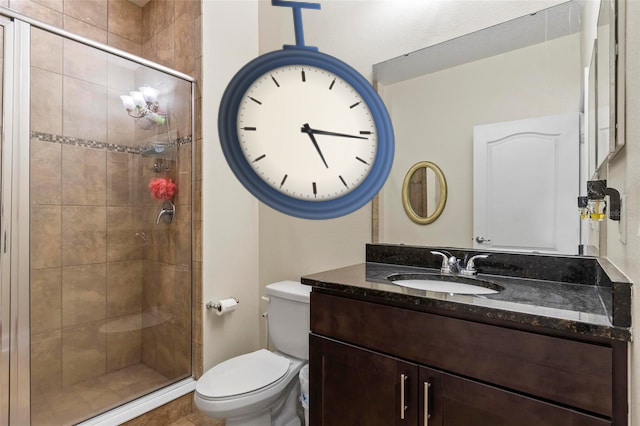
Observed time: 5h16
